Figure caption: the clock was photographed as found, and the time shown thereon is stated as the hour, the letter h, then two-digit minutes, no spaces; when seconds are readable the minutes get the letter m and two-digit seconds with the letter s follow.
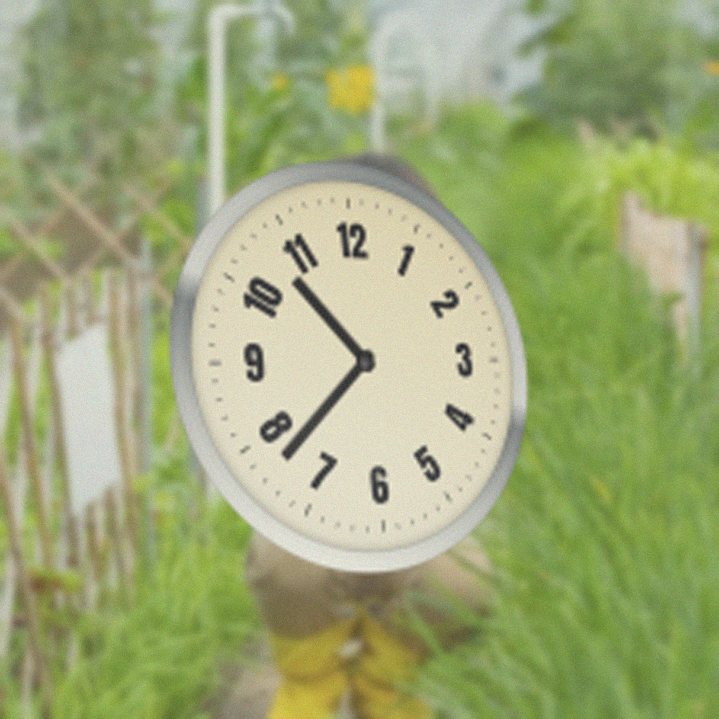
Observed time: 10h38
